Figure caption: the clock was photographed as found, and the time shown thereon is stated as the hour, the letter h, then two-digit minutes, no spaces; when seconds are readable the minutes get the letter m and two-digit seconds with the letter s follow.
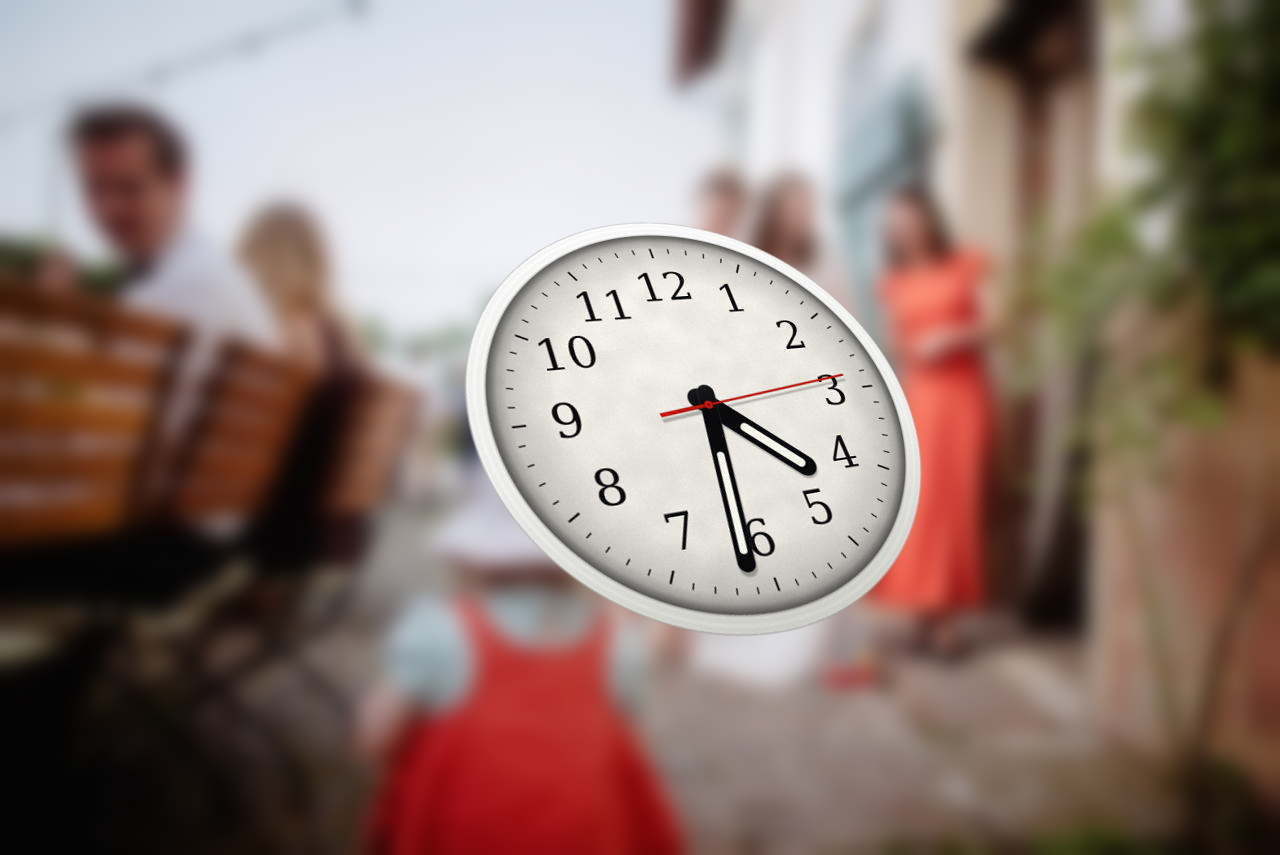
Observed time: 4h31m14s
